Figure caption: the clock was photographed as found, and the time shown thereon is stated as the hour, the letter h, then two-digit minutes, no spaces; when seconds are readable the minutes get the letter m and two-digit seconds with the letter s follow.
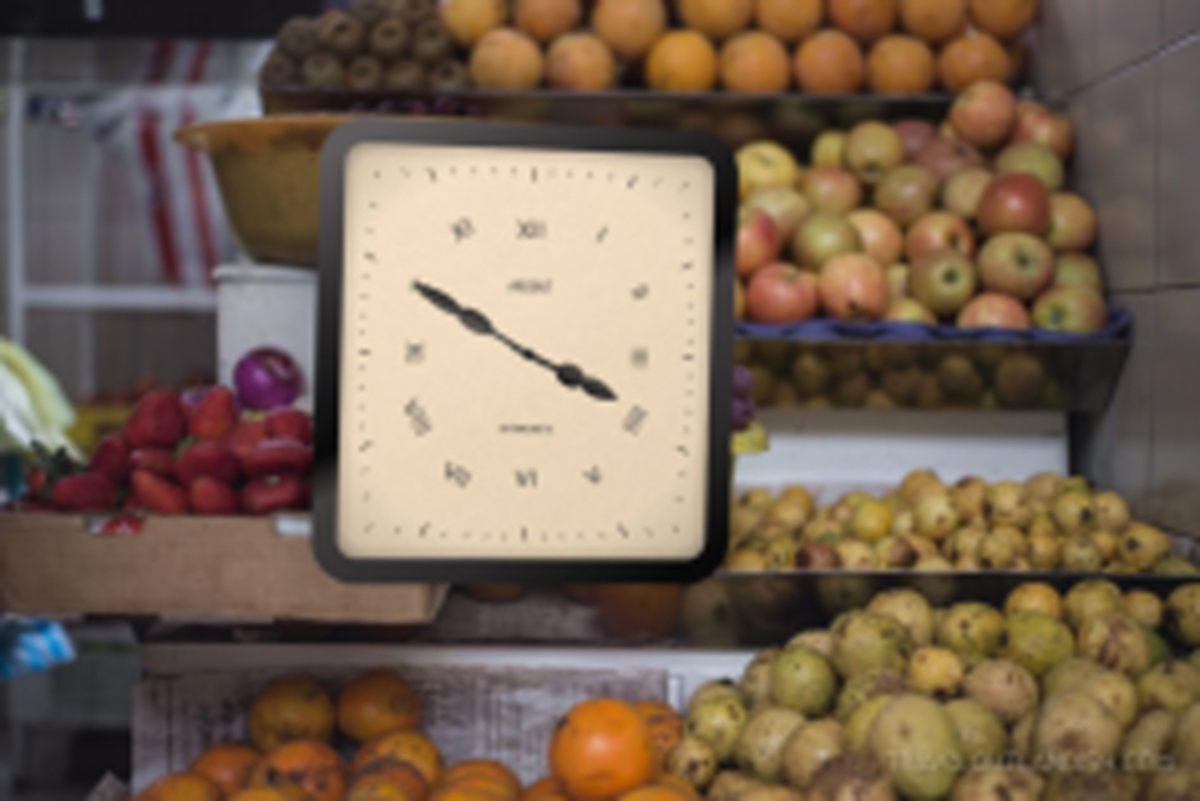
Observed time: 3h50
